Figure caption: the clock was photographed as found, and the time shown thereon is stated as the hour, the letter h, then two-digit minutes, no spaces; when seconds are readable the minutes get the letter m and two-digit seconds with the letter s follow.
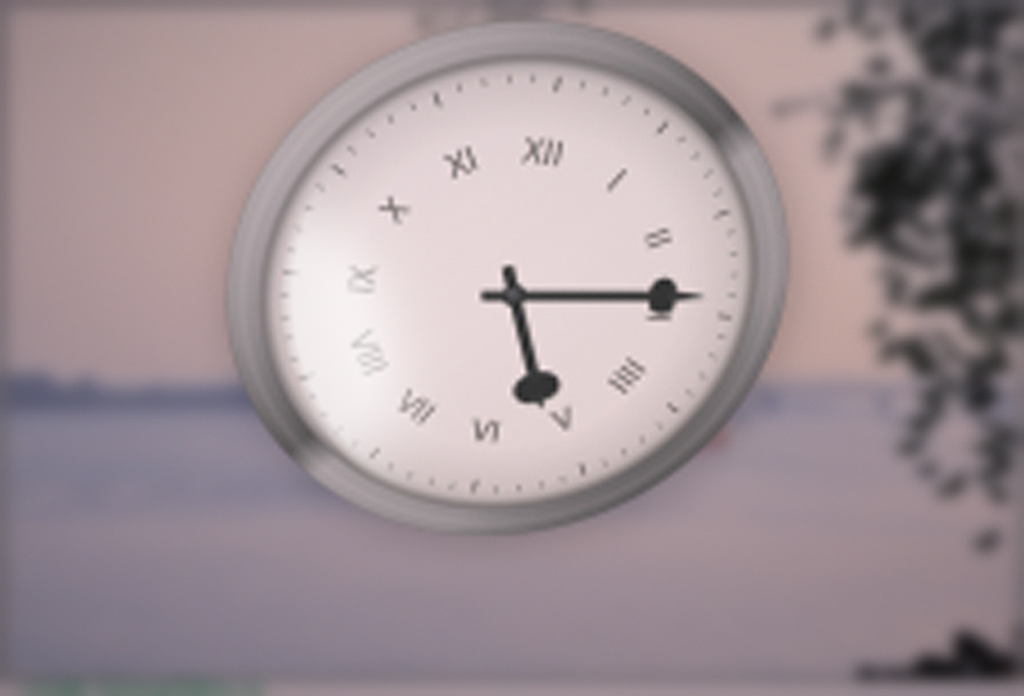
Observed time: 5h14
